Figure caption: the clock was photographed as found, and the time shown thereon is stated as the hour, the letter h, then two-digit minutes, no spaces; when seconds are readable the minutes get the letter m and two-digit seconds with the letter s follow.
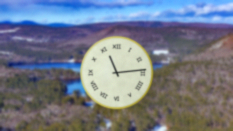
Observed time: 11h14
